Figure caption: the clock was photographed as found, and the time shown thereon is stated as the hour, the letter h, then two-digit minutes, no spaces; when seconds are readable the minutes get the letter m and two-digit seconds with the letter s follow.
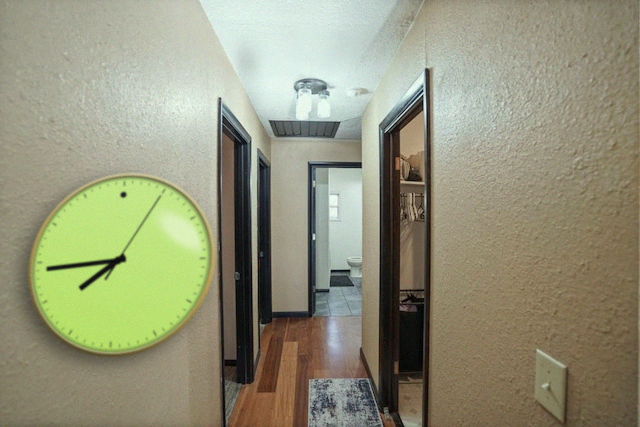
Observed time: 7h44m05s
